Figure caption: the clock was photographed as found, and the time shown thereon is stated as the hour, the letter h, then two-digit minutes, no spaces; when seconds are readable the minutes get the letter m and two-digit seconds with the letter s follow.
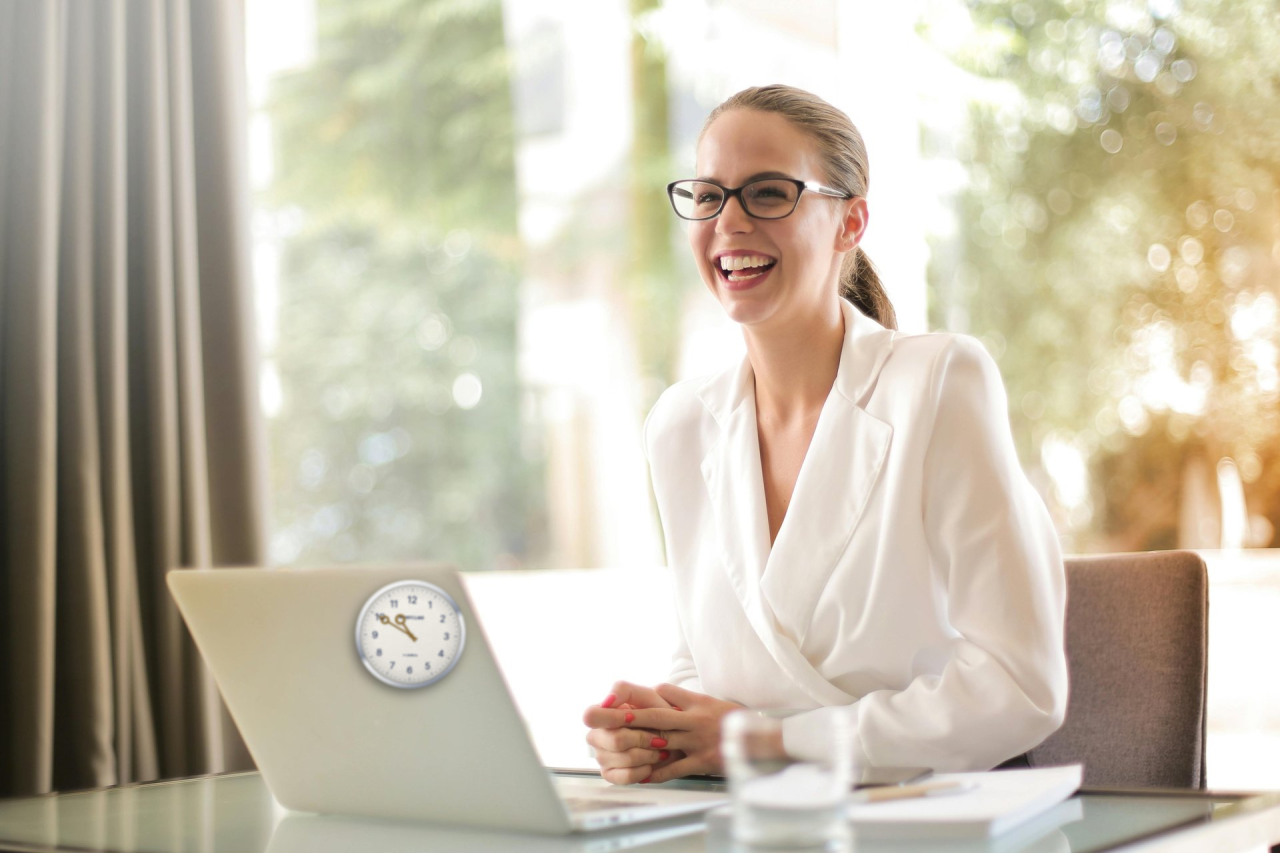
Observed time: 10h50
